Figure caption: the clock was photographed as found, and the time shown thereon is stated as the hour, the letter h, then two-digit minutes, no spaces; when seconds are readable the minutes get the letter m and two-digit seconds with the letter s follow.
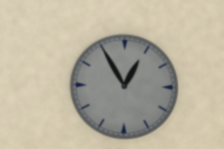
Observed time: 12h55
